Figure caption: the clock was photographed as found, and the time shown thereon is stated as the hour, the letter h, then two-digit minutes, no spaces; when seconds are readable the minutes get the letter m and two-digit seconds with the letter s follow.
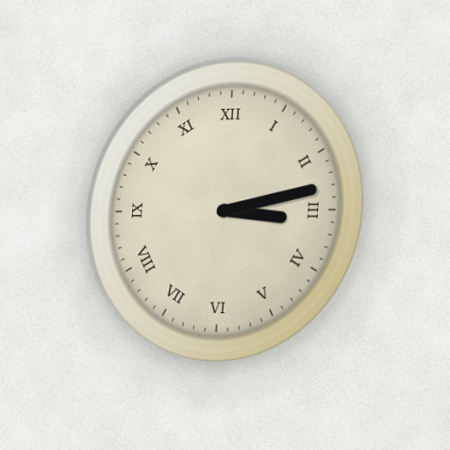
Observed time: 3h13
